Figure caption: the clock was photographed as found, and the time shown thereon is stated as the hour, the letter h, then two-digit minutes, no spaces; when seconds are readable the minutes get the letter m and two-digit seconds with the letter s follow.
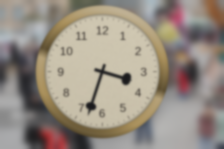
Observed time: 3h33
